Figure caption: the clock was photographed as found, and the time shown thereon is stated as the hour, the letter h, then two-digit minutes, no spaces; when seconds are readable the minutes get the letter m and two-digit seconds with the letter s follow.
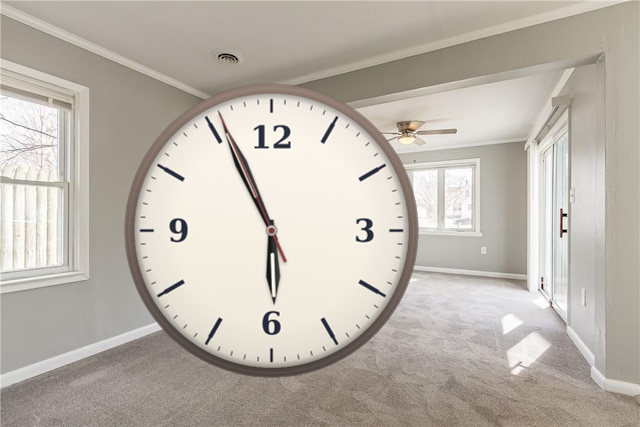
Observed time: 5h55m56s
